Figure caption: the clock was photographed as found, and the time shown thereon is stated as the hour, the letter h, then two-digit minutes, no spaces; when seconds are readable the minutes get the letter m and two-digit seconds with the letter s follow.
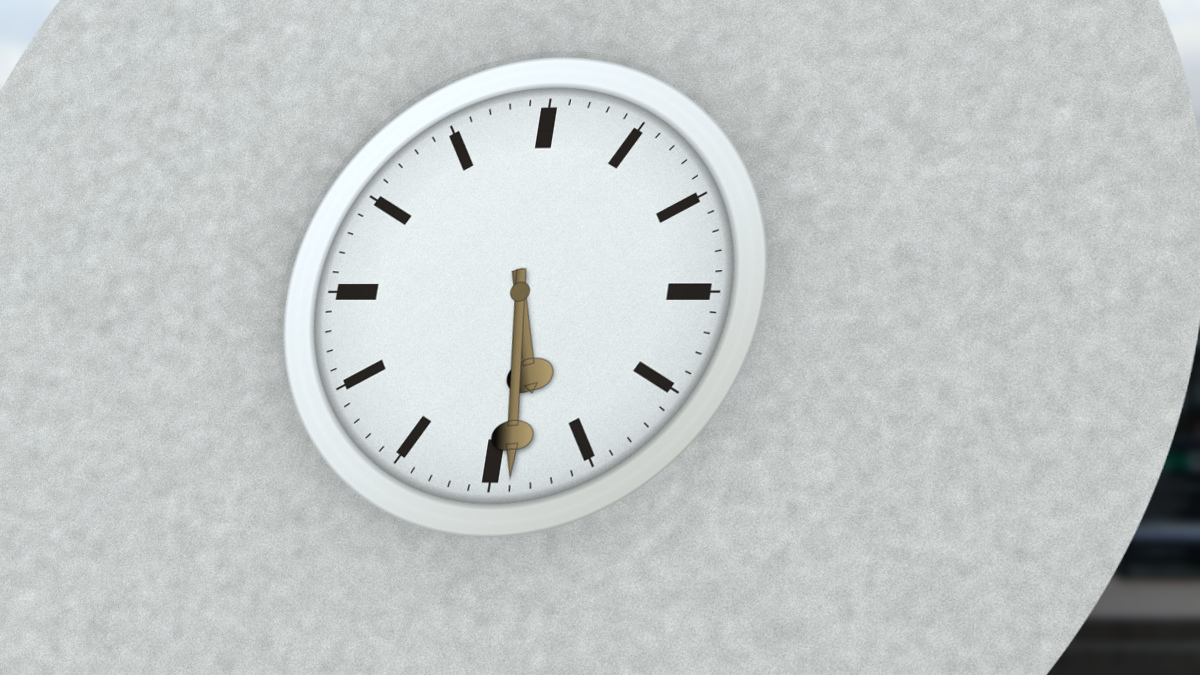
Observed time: 5h29
